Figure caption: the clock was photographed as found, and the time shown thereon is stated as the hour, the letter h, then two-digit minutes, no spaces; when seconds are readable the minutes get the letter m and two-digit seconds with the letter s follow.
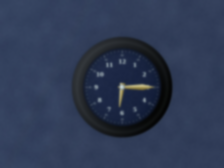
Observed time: 6h15
